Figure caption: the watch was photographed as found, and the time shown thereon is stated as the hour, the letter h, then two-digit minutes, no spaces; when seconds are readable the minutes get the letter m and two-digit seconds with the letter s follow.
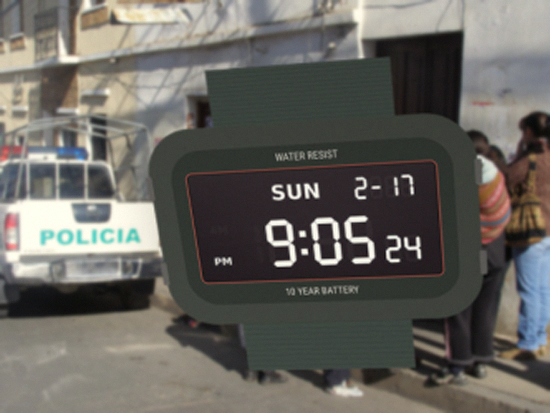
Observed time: 9h05m24s
